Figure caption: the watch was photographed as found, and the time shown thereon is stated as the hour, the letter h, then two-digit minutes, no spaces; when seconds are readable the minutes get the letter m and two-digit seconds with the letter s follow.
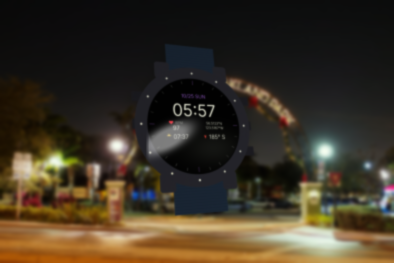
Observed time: 5h57
